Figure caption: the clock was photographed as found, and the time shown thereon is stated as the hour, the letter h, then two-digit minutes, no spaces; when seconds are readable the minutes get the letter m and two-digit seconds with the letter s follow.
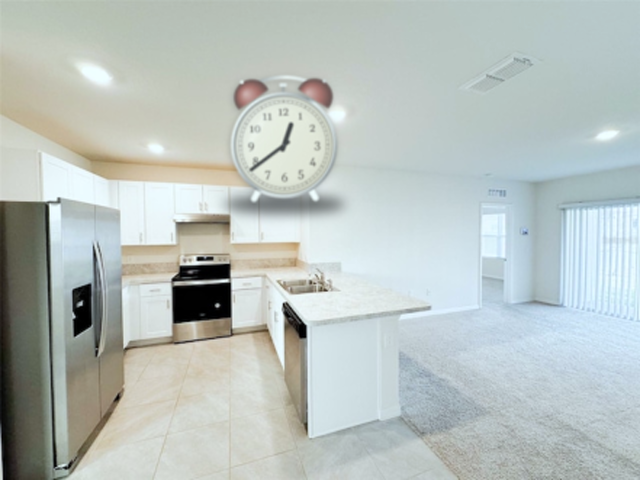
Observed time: 12h39
